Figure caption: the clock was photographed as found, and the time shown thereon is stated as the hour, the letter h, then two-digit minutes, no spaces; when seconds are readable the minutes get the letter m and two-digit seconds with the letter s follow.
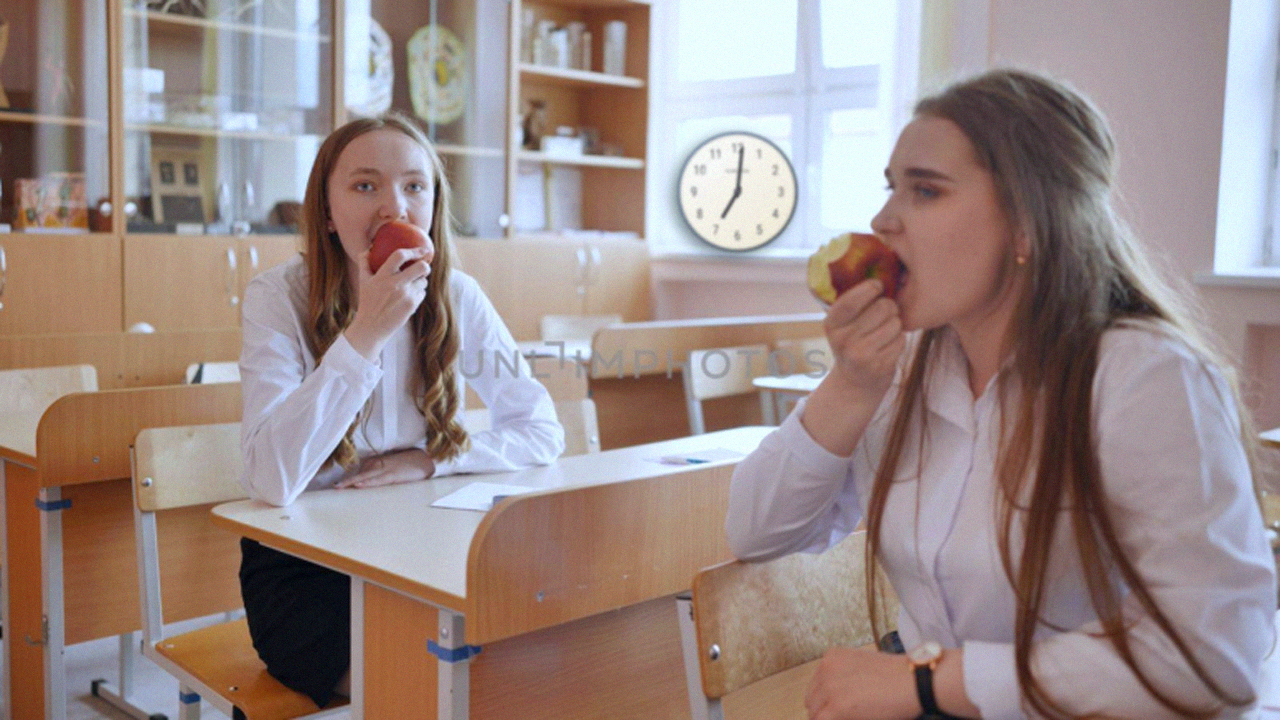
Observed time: 7h01
